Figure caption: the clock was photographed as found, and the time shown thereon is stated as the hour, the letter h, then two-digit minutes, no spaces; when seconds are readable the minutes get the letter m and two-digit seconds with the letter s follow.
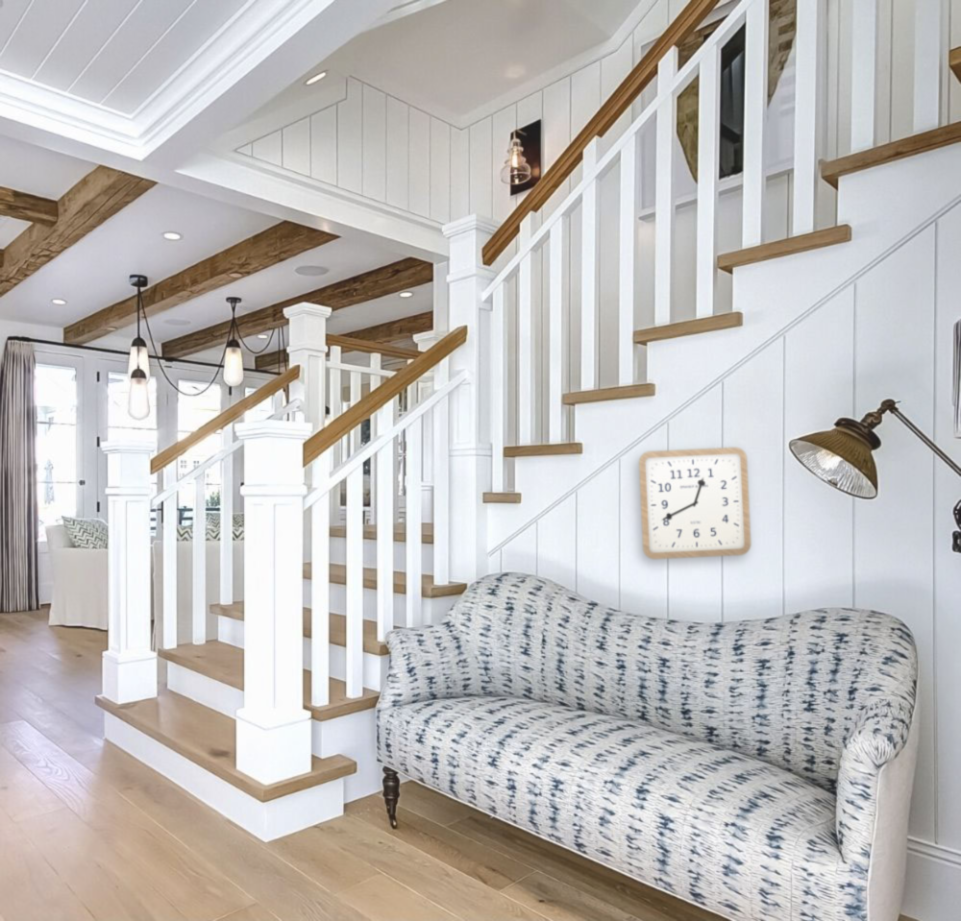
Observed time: 12h41
